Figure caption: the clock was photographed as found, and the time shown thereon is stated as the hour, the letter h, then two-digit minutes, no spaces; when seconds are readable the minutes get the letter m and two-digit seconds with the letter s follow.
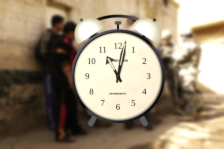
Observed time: 11h02
